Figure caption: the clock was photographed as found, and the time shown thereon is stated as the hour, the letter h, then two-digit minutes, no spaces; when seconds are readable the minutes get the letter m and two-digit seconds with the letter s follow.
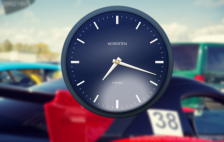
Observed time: 7h18
